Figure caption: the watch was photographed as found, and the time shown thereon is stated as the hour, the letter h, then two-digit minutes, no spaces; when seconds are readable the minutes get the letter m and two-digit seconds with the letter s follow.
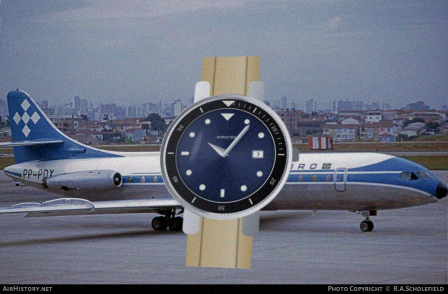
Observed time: 10h06
